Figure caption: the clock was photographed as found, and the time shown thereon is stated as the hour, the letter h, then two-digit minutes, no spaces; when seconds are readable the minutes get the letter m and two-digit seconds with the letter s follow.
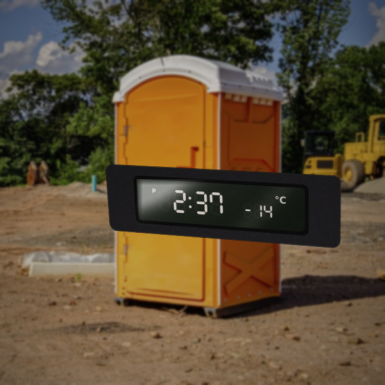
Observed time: 2h37
